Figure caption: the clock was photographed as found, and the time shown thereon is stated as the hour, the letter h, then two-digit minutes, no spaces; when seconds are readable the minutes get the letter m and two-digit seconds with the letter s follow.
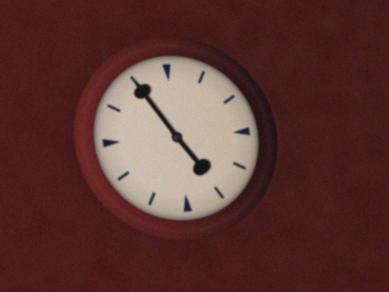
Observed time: 4h55
